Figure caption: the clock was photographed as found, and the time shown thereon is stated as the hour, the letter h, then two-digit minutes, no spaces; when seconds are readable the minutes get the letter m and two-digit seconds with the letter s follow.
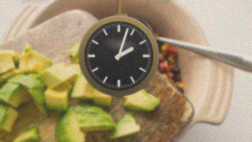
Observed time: 2h03
